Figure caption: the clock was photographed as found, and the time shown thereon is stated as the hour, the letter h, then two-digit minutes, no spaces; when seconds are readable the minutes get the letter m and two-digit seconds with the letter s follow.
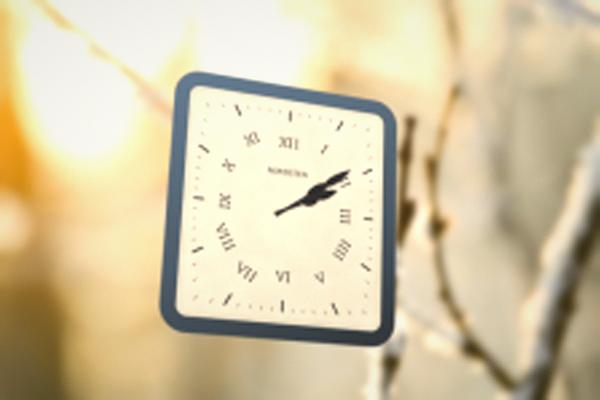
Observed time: 2h09
